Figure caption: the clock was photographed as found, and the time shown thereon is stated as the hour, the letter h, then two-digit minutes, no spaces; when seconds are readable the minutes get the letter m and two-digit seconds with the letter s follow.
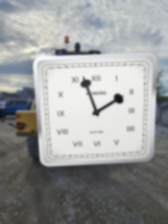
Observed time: 1h57
